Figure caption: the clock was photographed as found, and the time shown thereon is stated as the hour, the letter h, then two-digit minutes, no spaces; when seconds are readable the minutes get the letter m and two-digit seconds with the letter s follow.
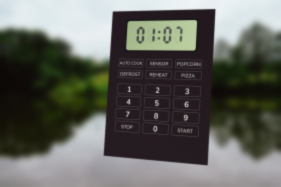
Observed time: 1h07
